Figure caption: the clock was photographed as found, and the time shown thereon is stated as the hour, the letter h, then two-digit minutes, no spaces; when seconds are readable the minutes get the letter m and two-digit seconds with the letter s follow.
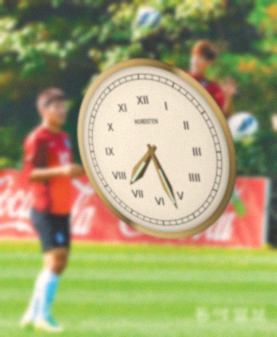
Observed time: 7h27
